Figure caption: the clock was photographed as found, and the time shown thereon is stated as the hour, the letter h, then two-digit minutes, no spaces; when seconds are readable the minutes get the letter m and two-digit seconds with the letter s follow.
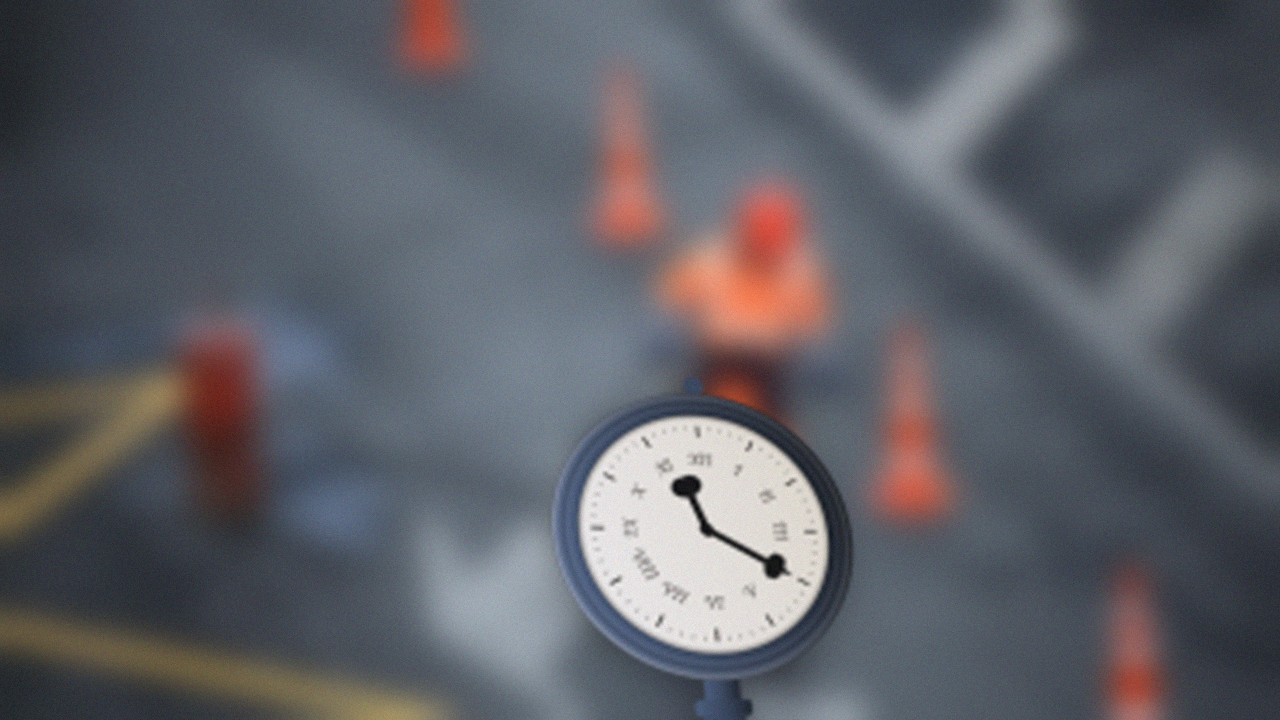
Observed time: 11h20
